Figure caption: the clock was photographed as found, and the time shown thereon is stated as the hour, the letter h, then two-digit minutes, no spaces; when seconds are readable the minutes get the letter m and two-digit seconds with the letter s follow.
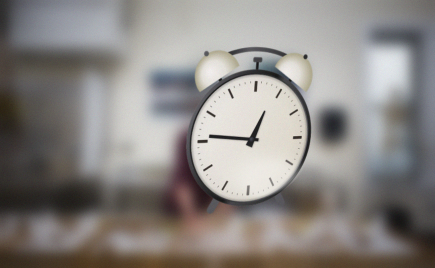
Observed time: 12h46
